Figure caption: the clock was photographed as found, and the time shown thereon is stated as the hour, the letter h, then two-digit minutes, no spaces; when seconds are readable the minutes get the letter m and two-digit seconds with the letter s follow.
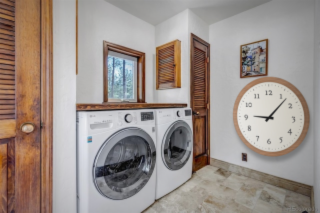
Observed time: 9h07
